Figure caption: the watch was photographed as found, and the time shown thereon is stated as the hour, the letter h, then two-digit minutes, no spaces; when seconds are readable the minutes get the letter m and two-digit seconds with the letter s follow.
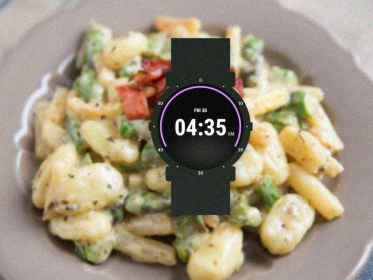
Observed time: 4h35
